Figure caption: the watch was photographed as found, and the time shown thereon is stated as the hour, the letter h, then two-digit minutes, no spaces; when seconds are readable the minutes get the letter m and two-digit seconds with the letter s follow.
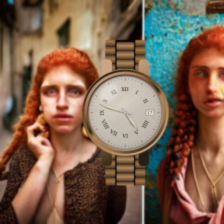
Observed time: 4h48
